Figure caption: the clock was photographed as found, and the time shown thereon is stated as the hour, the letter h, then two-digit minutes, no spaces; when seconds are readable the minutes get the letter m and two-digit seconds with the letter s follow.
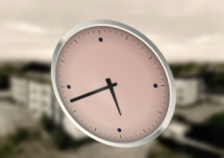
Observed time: 5h42
